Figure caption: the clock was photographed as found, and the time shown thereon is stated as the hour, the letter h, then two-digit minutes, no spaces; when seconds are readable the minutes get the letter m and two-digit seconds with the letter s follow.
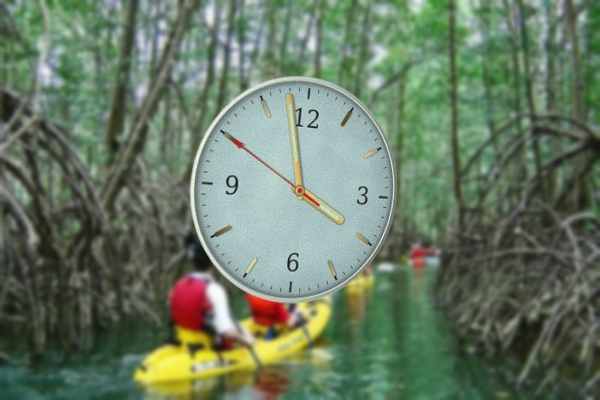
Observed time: 3h57m50s
